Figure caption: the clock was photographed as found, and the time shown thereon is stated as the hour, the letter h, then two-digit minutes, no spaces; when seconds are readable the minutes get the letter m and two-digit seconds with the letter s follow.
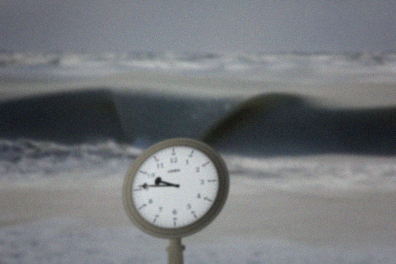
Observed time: 9h46
